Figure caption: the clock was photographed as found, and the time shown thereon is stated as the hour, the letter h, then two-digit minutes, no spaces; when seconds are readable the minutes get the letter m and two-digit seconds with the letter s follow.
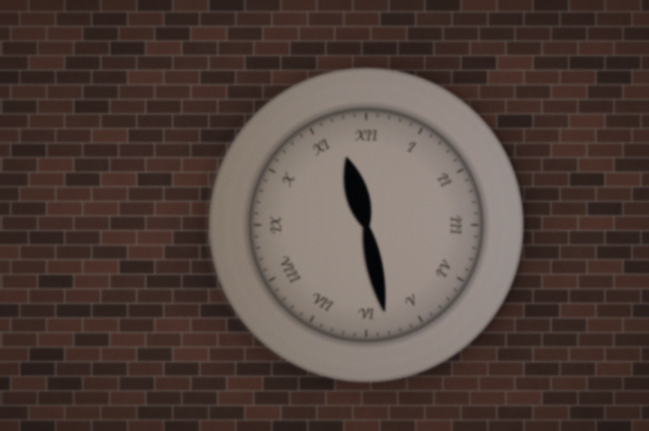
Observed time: 11h28
